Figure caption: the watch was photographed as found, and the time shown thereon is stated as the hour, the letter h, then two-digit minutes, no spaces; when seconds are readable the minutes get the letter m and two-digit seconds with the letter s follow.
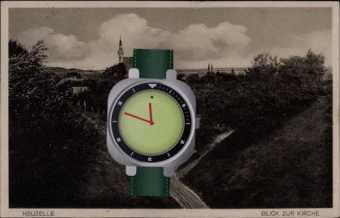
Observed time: 11h48
